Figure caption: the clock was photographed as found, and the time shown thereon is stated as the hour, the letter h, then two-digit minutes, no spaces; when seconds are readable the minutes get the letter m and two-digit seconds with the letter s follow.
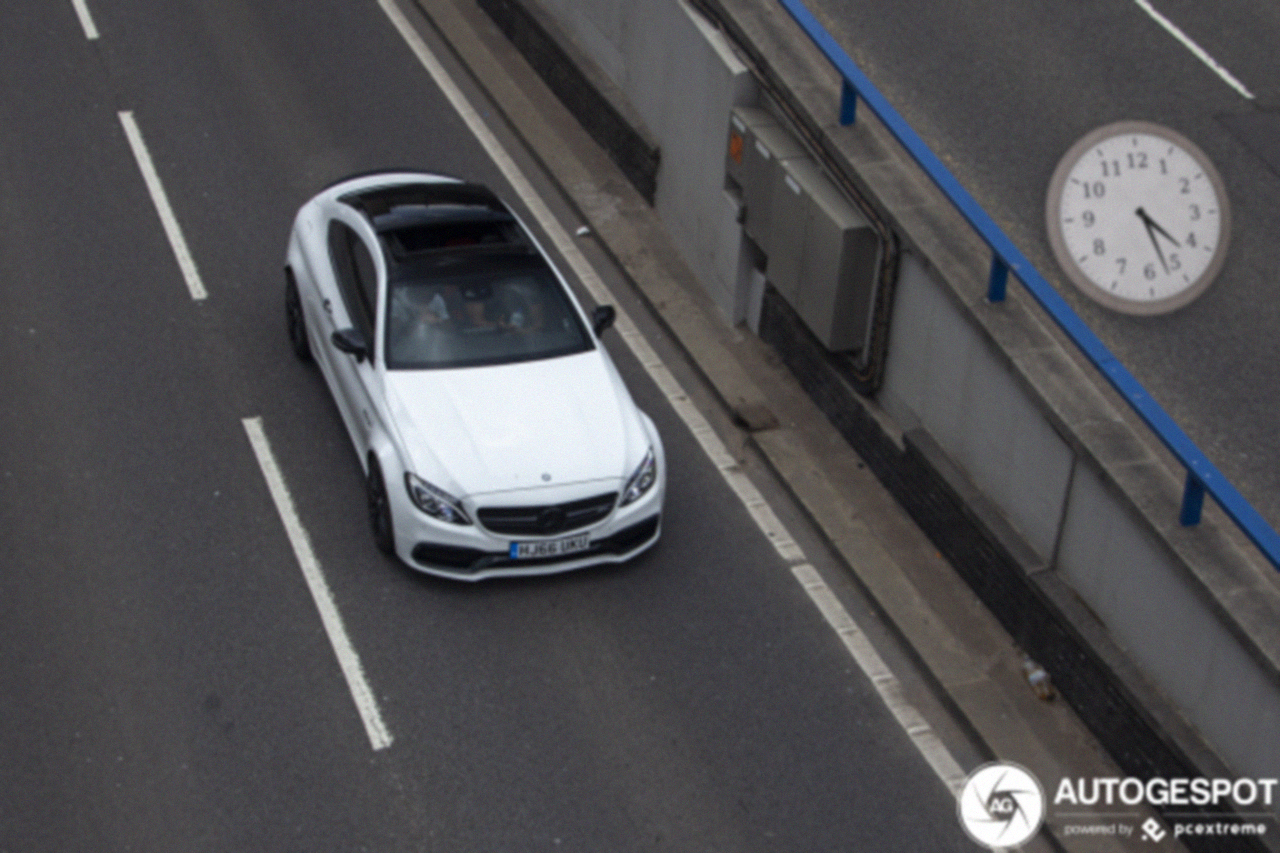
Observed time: 4h27
